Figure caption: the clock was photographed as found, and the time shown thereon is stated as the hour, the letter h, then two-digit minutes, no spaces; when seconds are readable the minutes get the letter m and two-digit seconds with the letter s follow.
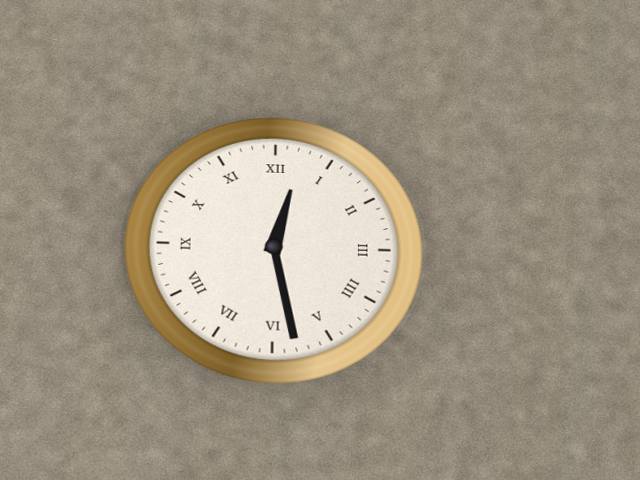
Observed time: 12h28
